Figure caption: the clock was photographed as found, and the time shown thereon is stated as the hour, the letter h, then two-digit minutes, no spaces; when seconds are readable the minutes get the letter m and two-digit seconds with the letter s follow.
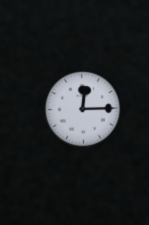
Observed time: 12h15
